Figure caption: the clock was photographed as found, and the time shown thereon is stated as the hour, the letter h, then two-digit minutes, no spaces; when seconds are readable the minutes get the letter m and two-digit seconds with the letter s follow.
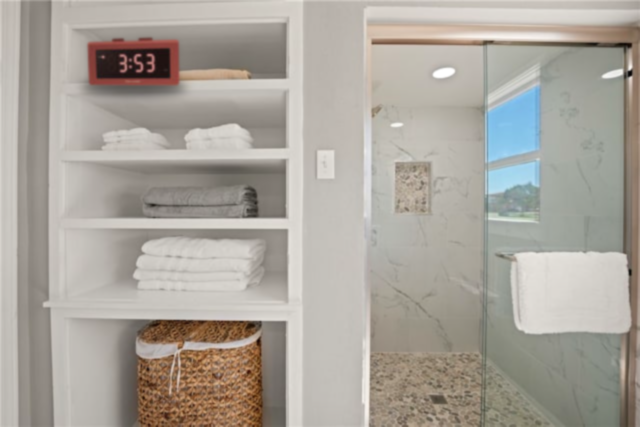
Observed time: 3h53
